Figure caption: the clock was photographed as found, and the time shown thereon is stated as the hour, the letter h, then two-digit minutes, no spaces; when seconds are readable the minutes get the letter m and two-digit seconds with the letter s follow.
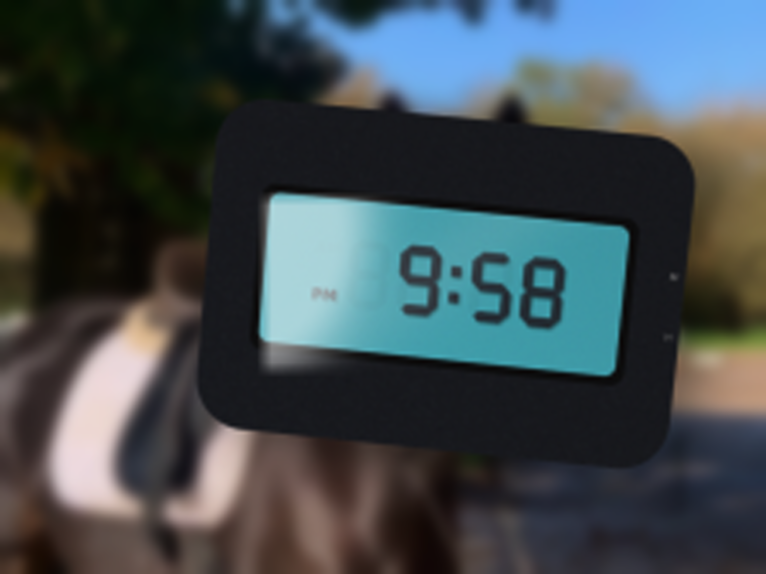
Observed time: 9h58
